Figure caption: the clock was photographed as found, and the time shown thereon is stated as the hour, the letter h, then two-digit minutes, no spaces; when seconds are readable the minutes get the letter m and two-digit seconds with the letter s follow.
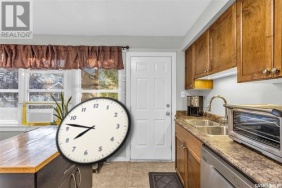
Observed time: 7h47
